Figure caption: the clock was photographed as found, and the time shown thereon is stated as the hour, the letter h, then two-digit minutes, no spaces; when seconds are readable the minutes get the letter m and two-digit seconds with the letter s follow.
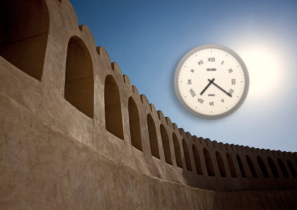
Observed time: 7h21
